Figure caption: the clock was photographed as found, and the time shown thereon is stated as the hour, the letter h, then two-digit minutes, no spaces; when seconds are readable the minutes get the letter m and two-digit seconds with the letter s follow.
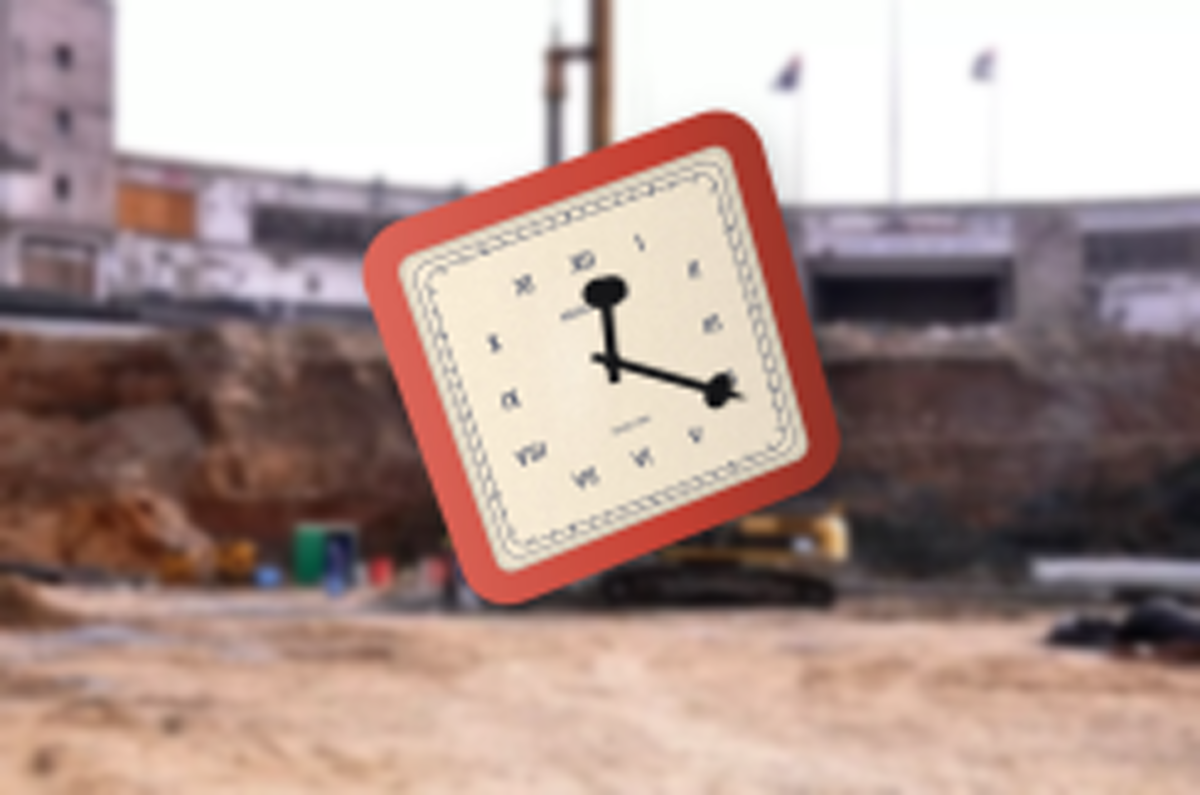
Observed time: 12h21
